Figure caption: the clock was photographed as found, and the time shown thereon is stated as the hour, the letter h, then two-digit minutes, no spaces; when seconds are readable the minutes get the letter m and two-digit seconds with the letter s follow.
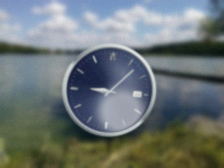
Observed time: 9h07
